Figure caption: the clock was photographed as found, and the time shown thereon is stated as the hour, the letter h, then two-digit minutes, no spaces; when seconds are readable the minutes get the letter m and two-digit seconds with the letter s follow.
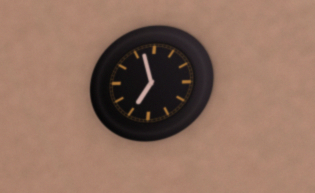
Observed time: 6h57
